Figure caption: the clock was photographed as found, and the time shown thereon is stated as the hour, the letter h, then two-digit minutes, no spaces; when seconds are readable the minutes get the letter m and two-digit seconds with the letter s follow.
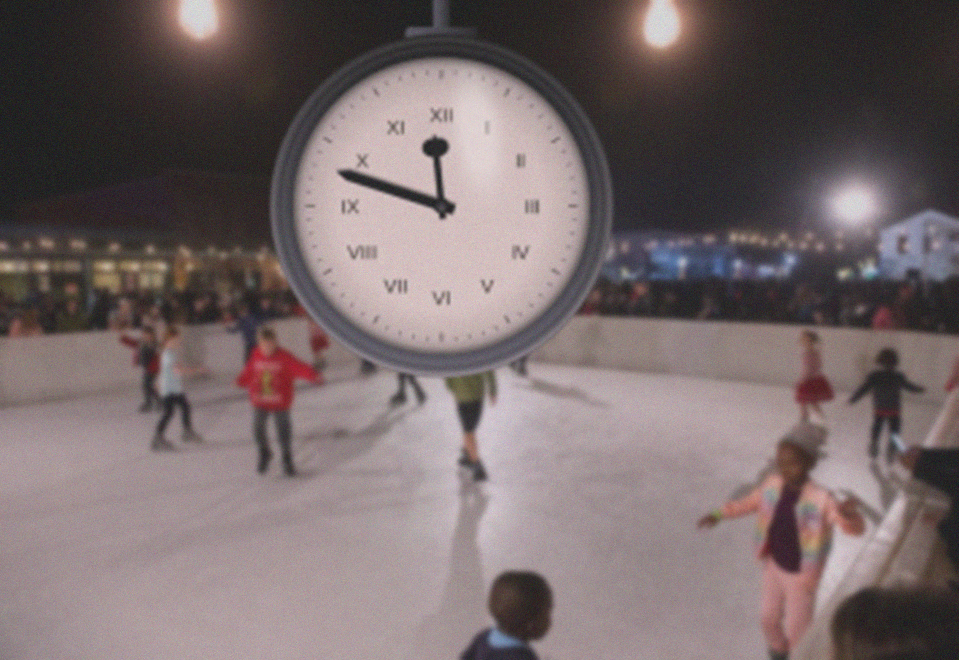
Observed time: 11h48
